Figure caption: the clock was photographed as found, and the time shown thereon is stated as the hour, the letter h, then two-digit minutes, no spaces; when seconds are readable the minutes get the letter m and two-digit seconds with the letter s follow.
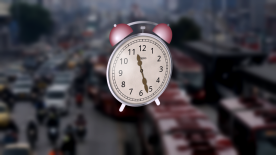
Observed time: 11h27
